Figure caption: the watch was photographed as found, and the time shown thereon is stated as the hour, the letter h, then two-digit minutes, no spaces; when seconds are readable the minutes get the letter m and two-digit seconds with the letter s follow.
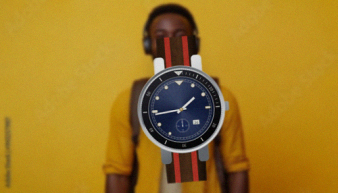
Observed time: 1h44
